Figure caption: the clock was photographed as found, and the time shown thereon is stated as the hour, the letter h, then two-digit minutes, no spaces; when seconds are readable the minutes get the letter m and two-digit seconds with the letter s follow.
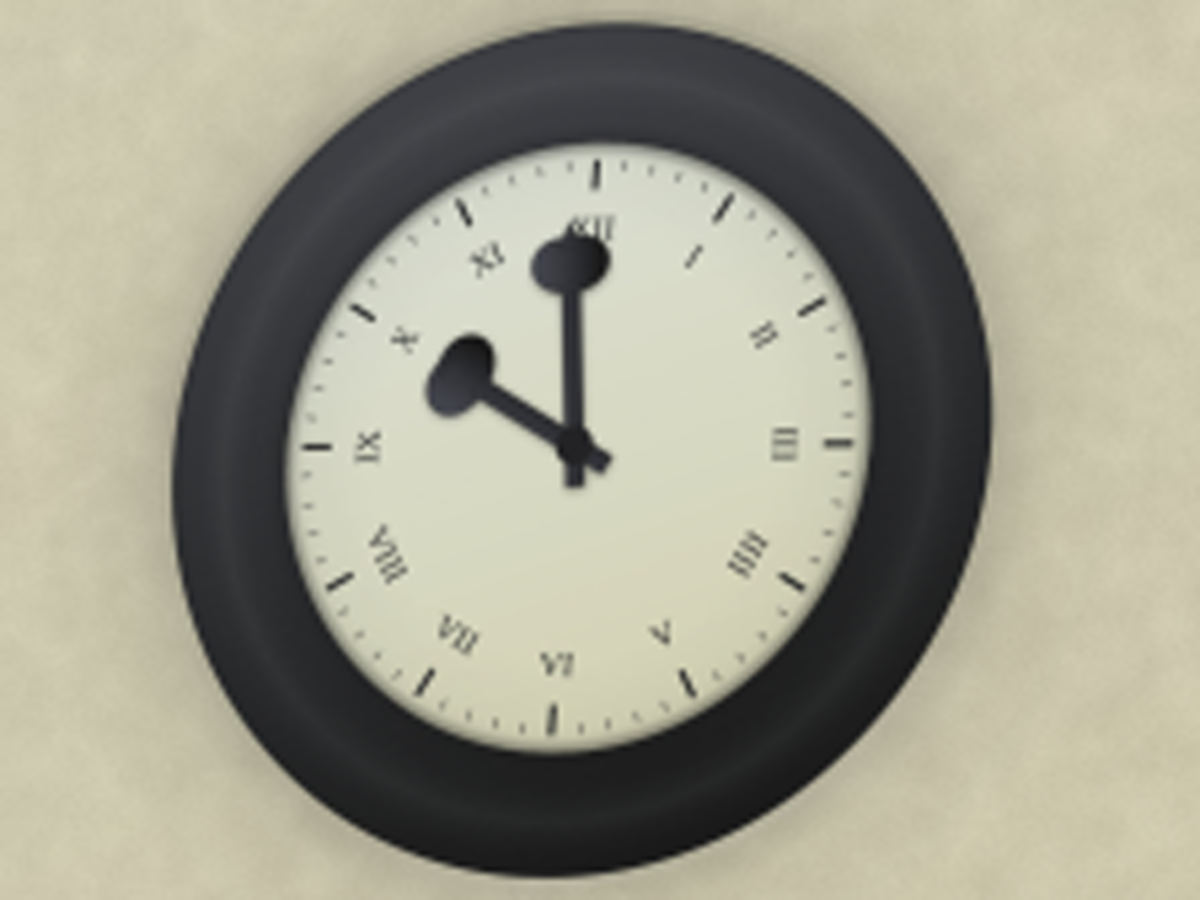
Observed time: 9h59
